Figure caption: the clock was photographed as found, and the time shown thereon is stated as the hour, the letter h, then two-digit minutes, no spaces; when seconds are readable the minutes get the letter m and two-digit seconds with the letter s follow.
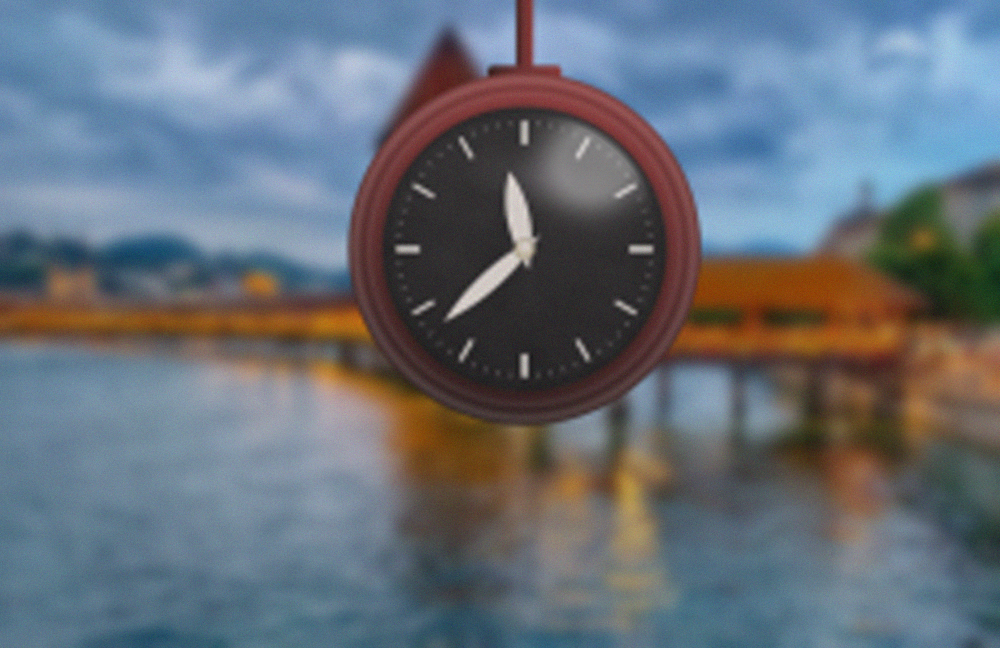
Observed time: 11h38
